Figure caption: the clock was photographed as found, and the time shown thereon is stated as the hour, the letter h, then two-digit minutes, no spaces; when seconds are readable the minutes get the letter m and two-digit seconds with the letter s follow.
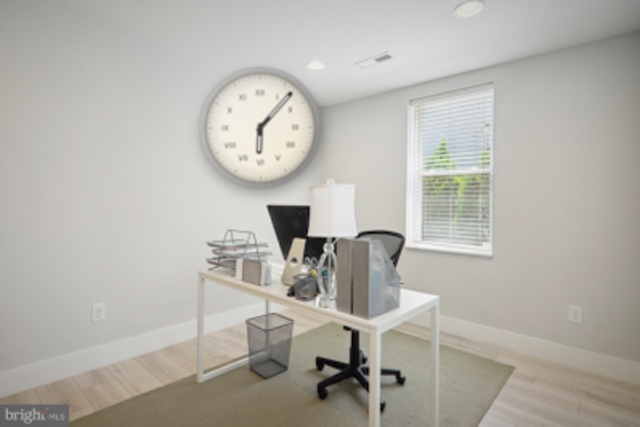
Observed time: 6h07
